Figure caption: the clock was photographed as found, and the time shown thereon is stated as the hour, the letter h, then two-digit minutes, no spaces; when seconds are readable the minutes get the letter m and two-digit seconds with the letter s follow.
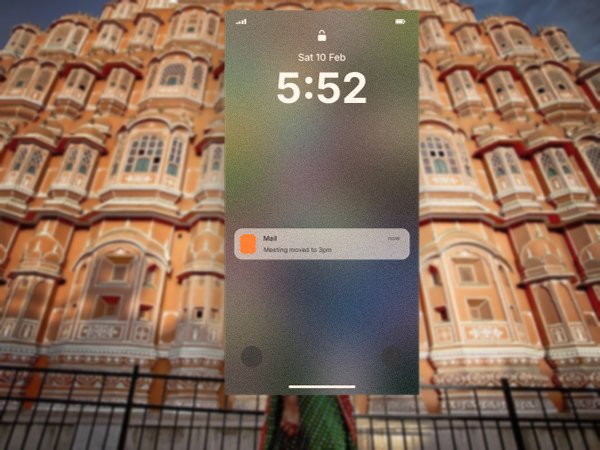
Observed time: 5h52
